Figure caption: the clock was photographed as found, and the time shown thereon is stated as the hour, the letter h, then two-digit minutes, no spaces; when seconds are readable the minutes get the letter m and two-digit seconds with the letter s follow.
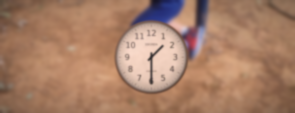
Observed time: 1h30
